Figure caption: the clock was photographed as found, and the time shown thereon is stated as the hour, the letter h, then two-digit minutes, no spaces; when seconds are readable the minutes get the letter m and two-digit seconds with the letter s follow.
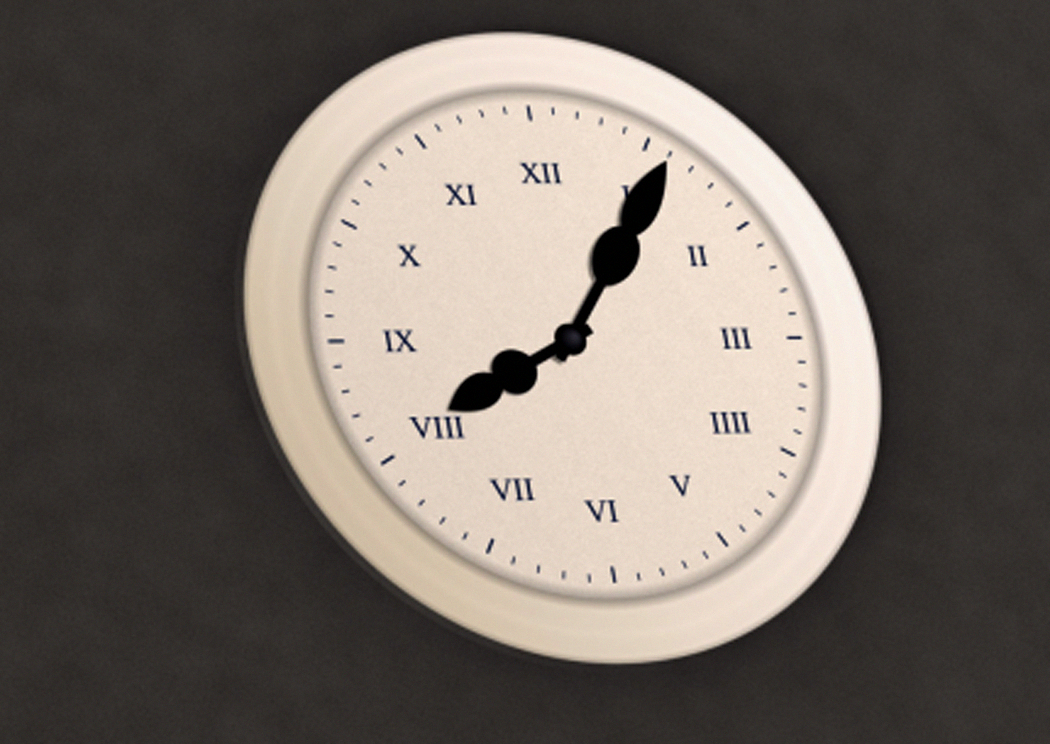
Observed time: 8h06
